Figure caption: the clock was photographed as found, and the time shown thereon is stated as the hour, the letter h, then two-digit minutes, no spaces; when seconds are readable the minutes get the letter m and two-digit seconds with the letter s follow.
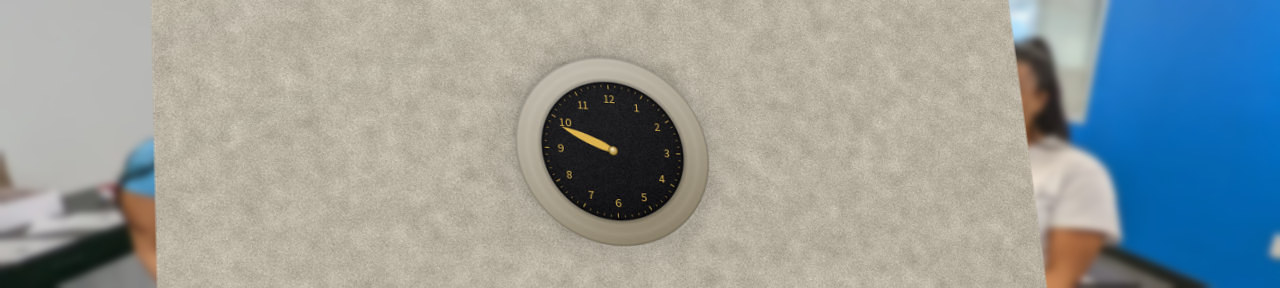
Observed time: 9h49
